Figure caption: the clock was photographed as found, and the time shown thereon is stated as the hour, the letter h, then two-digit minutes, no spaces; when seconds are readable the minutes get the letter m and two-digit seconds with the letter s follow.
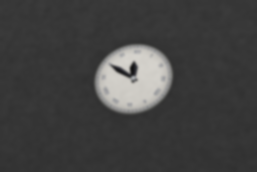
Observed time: 11h50
